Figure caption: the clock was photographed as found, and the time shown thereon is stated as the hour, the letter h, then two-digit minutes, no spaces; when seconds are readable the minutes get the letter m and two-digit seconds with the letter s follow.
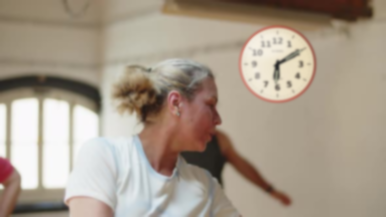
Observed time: 6h10
